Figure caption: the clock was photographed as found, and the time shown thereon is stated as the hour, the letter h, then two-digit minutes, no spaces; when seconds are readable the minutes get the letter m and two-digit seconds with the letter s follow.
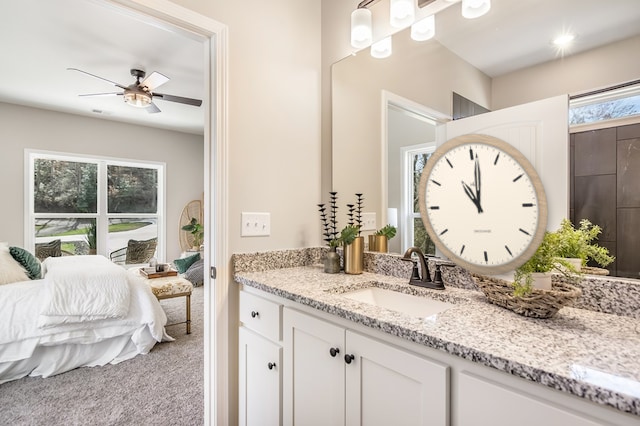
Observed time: 11h01
